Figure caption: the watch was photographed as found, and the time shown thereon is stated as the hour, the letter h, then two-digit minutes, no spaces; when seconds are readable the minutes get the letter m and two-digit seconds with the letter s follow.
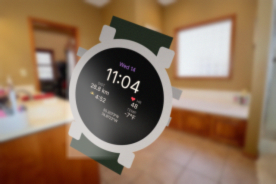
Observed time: 11h04
